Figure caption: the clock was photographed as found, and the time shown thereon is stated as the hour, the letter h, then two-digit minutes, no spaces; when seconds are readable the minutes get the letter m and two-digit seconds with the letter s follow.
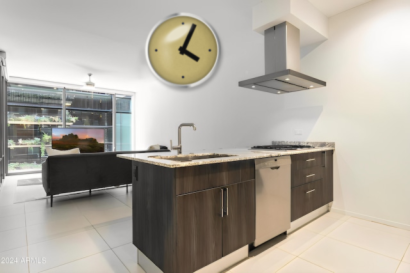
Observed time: 4h04
